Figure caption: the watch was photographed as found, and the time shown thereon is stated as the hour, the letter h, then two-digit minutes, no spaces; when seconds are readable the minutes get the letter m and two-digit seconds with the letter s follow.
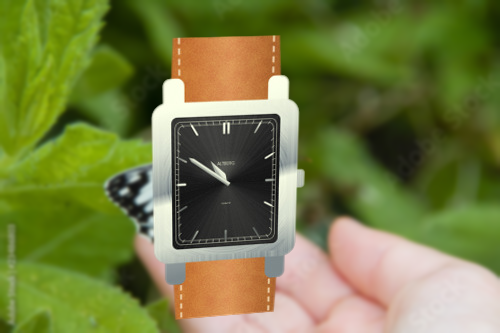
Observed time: 10h51
